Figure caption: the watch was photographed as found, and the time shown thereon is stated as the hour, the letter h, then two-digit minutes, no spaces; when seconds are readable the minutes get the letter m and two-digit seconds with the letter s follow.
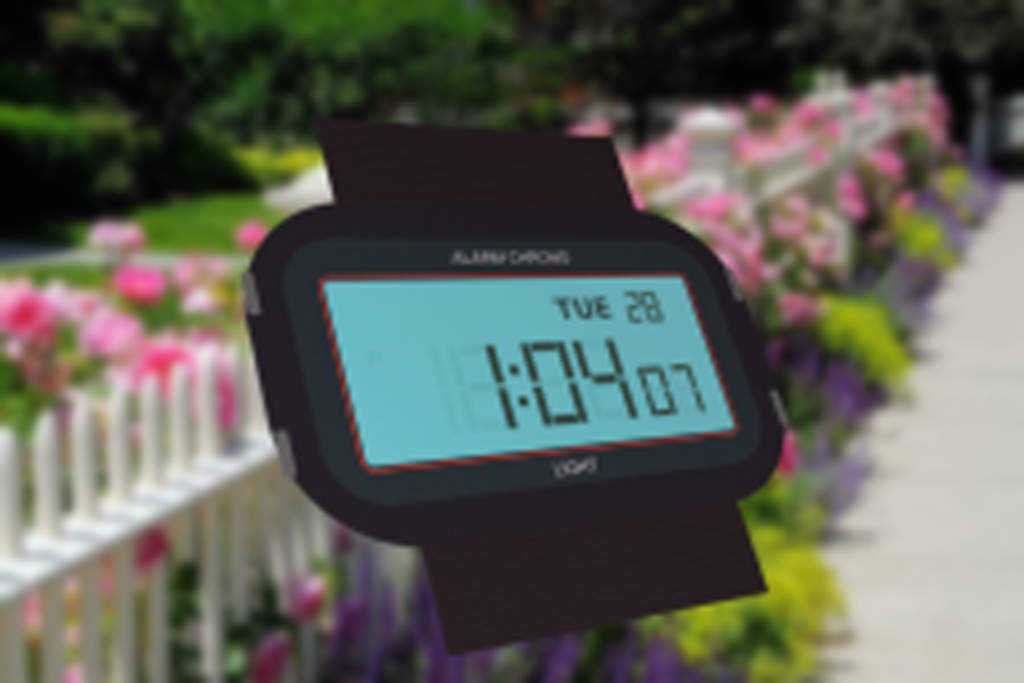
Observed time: 1h04m07s
